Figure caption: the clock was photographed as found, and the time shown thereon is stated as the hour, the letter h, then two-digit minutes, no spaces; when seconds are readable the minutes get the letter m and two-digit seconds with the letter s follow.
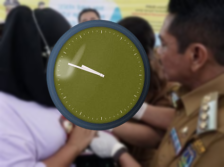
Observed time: 9h48
